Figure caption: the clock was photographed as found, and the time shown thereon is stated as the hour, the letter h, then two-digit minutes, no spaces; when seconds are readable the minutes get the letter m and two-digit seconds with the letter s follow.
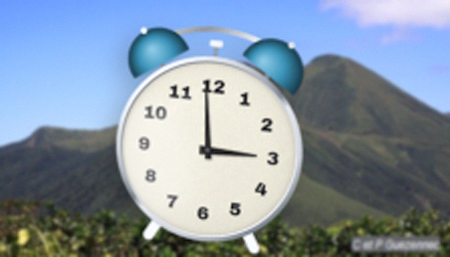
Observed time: 2h59
